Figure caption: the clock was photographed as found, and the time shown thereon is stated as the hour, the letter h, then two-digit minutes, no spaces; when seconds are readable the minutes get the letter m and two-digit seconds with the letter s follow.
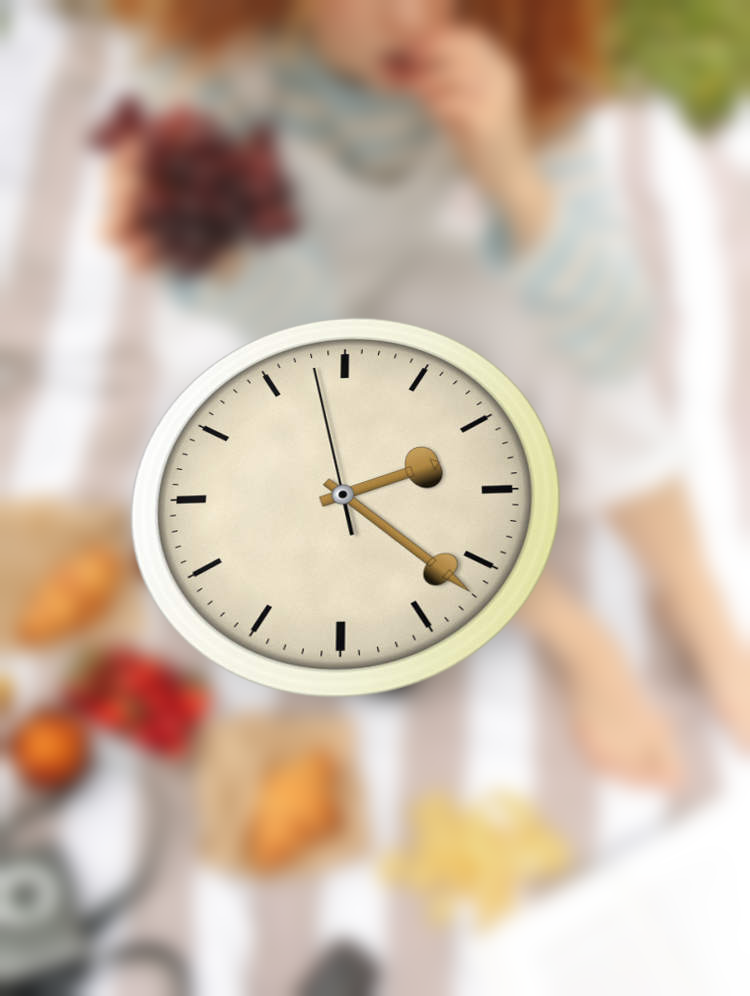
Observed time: 2h21m58s
